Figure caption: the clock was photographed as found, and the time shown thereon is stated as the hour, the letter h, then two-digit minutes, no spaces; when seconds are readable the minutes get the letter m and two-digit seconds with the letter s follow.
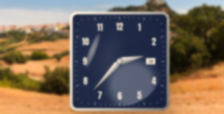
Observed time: 2h37
